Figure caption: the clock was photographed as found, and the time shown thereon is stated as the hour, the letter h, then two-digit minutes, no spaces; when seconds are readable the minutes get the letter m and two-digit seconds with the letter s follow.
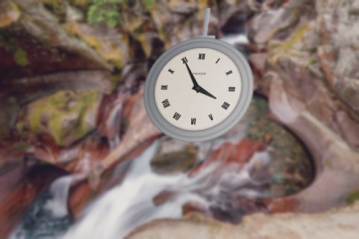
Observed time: 3h55
